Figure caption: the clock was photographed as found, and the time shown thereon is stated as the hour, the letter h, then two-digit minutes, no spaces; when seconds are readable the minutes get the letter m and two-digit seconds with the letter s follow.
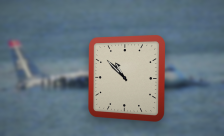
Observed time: 10h52
